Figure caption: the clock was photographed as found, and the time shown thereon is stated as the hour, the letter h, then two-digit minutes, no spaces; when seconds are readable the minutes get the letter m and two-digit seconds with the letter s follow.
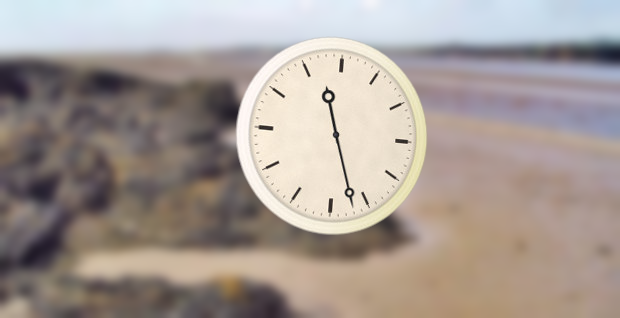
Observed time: 11h27
